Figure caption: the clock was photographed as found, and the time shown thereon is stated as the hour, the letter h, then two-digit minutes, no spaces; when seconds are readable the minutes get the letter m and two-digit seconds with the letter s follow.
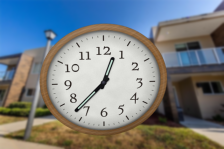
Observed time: 12h37
